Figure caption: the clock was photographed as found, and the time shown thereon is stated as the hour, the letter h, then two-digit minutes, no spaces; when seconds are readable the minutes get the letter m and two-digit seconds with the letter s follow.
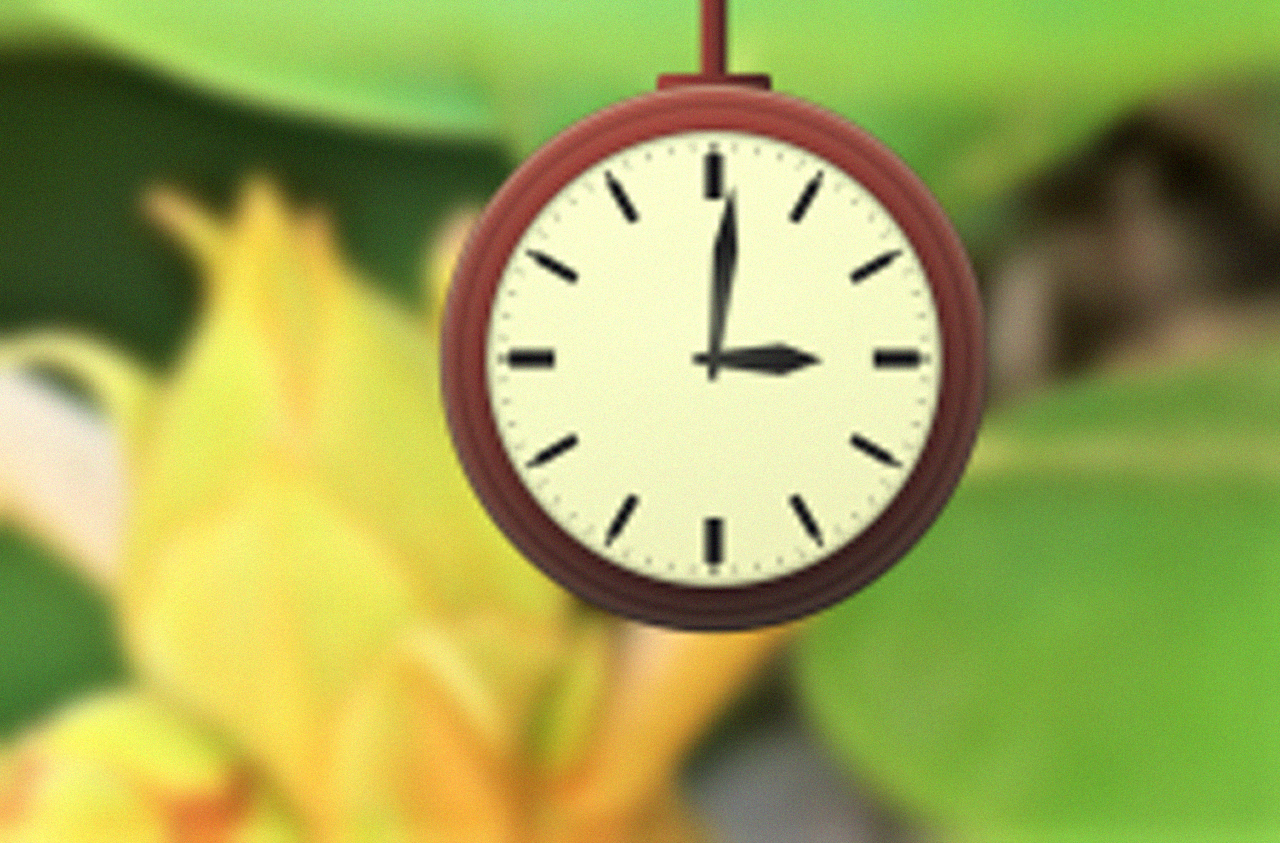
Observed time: 3h01
